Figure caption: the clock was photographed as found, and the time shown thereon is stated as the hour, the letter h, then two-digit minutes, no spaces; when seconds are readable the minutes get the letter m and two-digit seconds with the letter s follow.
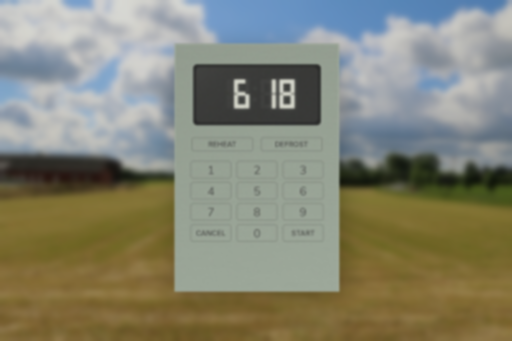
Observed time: 6h18
